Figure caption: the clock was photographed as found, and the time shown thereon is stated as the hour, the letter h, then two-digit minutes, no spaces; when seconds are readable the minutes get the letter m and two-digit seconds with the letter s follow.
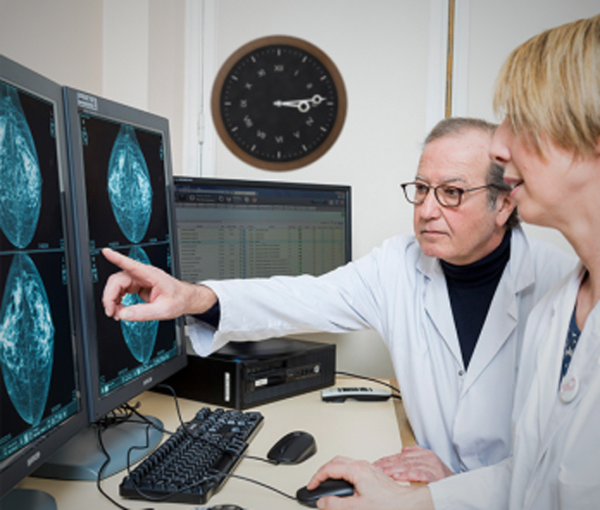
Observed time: 3h14
